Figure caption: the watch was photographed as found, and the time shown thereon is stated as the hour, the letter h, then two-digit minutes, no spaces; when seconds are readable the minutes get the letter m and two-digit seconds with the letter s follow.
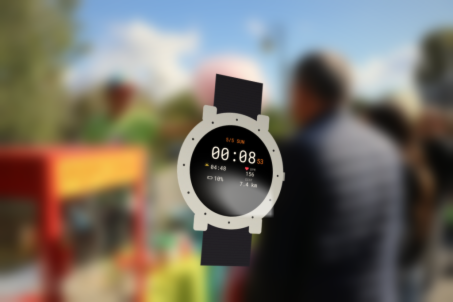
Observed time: 0h08
